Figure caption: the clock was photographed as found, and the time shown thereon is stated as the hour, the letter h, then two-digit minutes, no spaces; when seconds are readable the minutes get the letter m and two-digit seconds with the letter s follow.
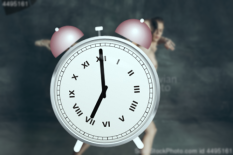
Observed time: 7h00
